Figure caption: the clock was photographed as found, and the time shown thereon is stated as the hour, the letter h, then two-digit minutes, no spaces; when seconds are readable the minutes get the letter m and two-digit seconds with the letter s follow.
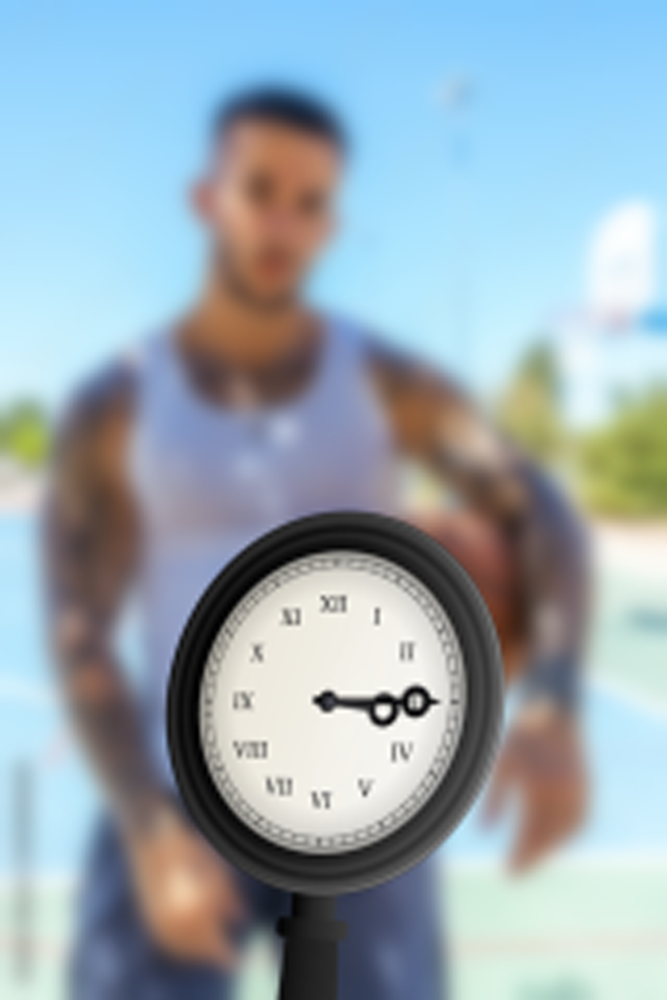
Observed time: 3h15
